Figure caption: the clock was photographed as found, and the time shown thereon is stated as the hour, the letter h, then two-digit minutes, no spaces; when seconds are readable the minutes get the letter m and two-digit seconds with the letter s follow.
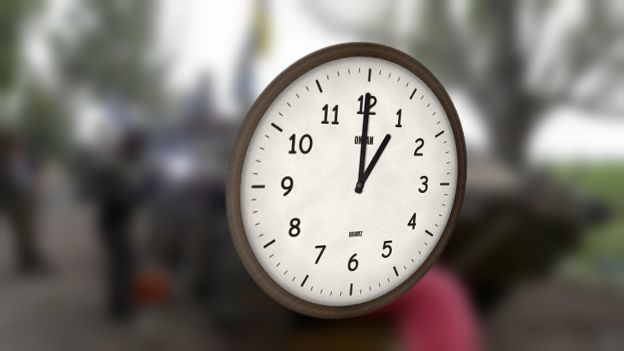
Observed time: 1h00
